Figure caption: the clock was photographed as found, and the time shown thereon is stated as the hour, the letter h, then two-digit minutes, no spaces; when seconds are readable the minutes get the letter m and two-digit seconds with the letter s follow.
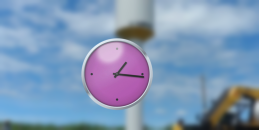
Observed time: 1h16
